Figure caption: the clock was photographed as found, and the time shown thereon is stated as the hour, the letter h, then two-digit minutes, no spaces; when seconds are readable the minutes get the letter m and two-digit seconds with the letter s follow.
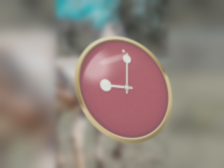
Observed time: 9h01
